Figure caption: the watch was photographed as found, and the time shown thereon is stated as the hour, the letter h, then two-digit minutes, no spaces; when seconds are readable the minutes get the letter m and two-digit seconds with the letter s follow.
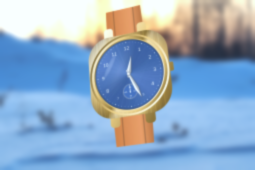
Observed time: 12h26
